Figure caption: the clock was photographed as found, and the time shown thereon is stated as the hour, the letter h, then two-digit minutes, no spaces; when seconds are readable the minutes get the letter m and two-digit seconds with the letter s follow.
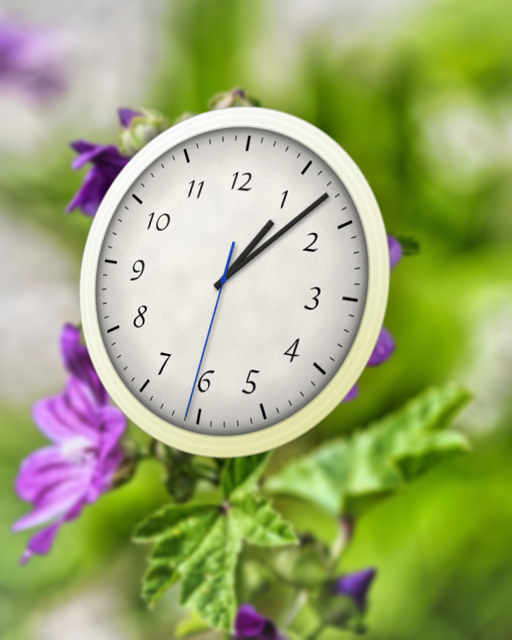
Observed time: 1h07m31s
